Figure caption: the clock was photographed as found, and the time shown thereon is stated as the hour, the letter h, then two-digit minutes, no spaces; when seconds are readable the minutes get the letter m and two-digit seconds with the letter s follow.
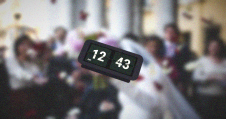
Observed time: 12h43
